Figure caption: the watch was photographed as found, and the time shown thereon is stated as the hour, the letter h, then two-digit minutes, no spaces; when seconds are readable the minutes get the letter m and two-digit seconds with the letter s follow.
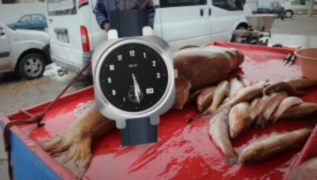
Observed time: 5h29
